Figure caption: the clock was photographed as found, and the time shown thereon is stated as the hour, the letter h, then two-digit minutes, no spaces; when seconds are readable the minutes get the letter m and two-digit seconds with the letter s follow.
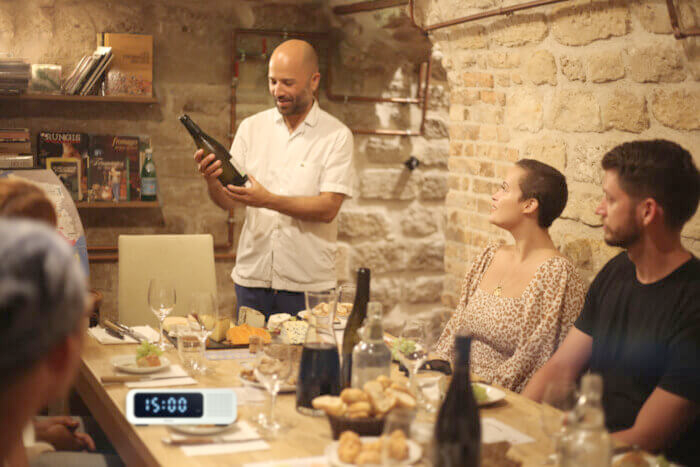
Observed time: 15h00
